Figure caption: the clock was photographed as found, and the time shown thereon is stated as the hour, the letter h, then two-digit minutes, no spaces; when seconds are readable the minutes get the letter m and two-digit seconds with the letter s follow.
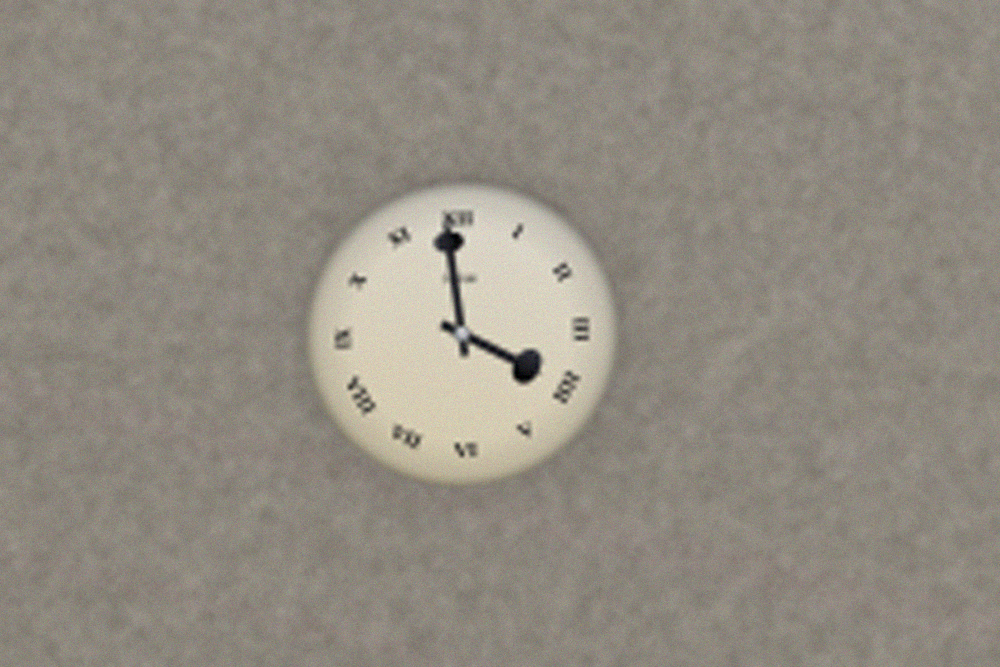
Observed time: 3h59
